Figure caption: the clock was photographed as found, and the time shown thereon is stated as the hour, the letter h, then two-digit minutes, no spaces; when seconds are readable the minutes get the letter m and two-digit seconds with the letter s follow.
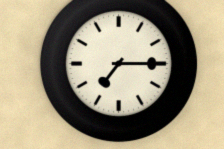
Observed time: 7h15
